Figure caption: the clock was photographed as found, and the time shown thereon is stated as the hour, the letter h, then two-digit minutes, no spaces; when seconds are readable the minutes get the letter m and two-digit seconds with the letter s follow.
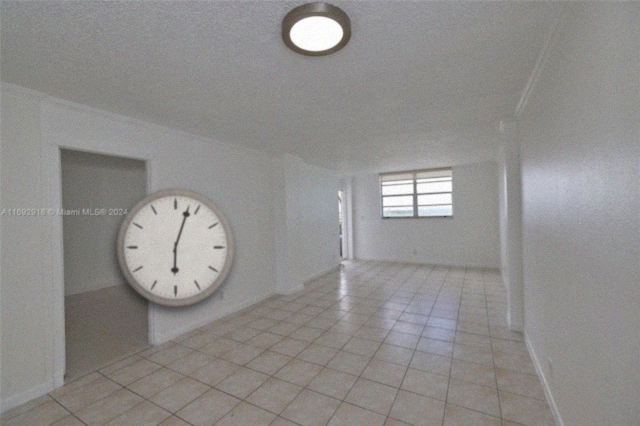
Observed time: 6h03
